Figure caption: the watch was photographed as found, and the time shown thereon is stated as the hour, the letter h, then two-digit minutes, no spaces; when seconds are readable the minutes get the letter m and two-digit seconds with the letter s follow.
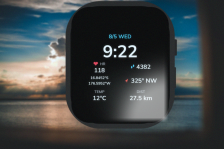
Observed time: 9h22
